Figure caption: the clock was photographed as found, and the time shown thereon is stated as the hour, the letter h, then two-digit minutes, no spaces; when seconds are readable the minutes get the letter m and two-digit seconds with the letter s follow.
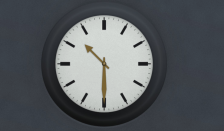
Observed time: 10h30
